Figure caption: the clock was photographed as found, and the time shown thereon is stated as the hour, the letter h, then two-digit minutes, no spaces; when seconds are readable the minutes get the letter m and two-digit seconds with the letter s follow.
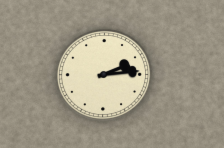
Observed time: 2h14
